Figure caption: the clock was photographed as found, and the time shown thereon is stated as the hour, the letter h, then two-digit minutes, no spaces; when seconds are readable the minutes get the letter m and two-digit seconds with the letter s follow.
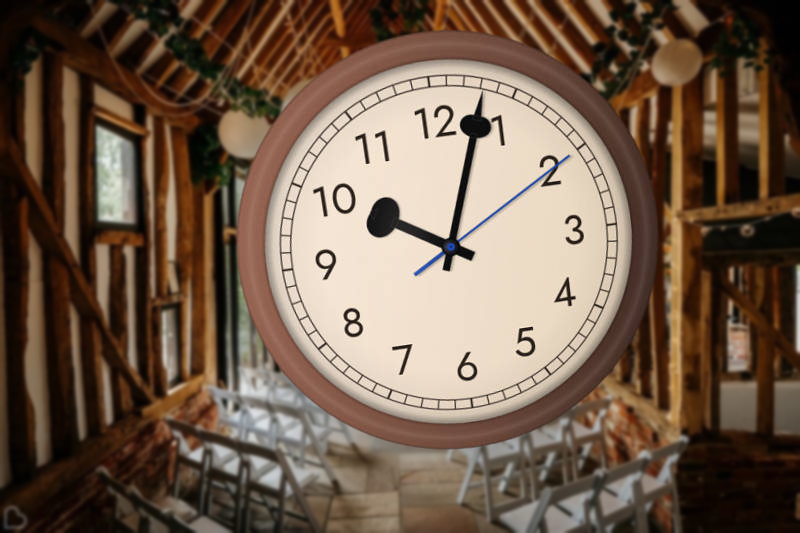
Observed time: 10h03m10s
